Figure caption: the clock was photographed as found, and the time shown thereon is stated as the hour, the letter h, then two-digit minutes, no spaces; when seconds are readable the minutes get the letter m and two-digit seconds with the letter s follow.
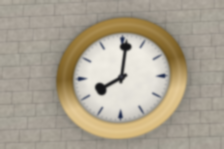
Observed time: 8h01
